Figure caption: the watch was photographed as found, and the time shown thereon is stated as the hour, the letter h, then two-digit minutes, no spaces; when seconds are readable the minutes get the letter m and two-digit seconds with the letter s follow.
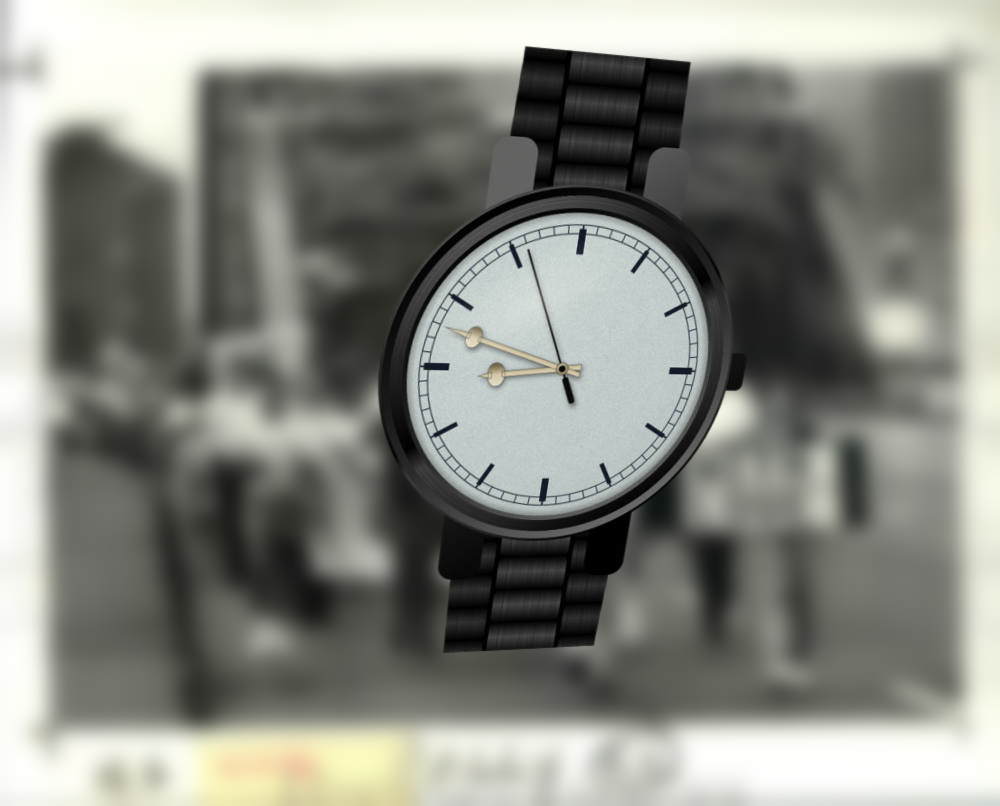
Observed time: 8h47m56s
